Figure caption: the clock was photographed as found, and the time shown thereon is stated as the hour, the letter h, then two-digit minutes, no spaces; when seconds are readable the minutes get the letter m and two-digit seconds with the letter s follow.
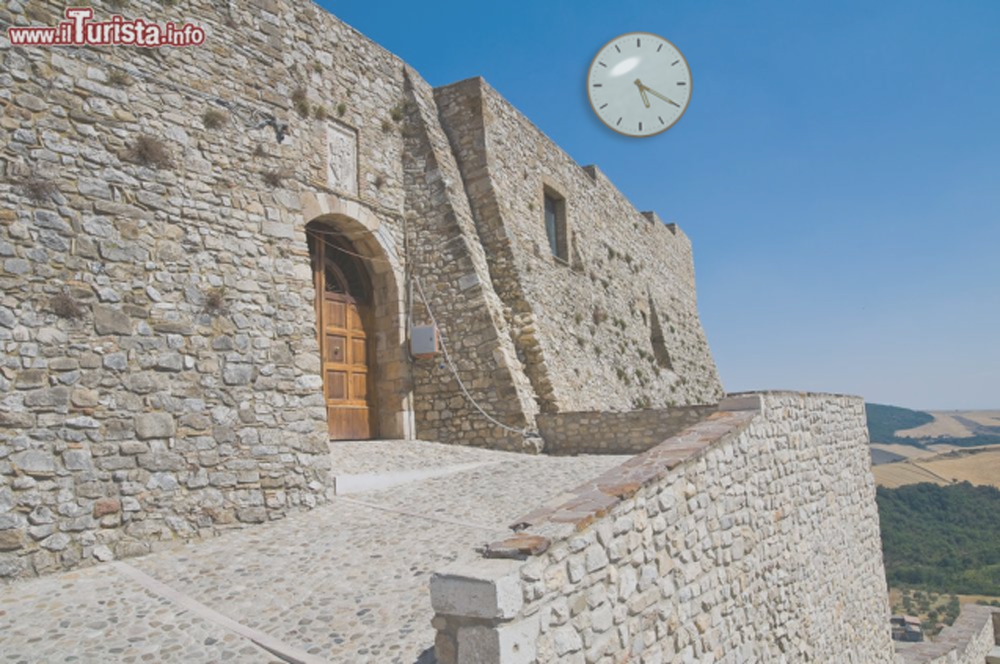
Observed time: 5h20
